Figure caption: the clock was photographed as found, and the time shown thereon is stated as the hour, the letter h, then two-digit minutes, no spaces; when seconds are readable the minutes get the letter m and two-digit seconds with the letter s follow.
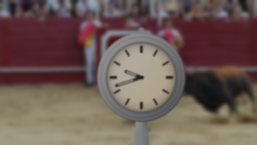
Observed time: 9h42
